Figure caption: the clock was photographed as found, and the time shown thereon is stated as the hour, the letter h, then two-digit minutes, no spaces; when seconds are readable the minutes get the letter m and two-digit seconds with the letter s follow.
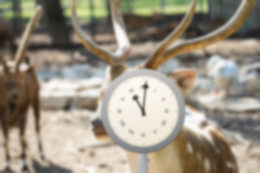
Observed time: 11h01
